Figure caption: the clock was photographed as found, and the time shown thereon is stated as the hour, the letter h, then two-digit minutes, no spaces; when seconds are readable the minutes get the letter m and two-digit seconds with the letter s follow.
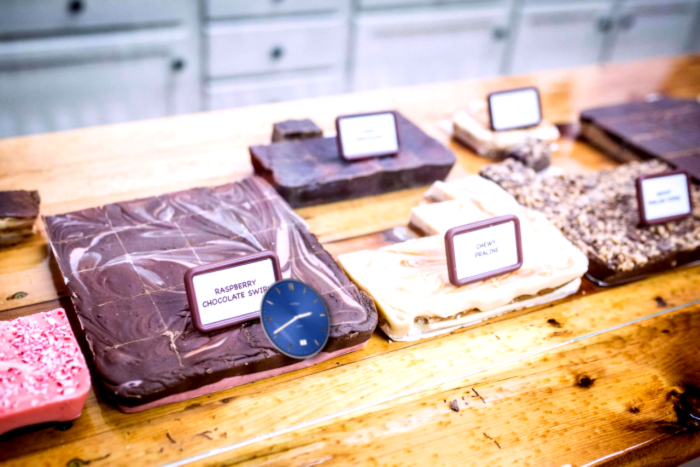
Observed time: 2h41
